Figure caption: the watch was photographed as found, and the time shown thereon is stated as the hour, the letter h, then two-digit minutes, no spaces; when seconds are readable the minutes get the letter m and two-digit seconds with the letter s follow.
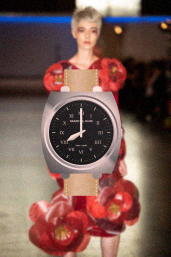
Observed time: 8h00
